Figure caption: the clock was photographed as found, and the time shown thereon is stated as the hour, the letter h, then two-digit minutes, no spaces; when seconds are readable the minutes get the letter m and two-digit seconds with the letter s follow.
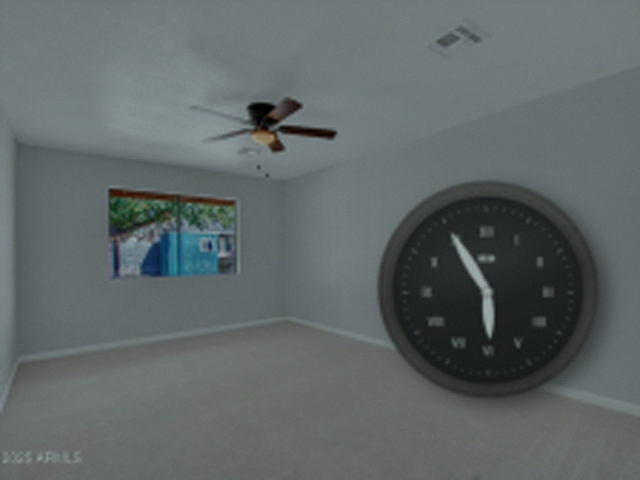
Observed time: 5h55
